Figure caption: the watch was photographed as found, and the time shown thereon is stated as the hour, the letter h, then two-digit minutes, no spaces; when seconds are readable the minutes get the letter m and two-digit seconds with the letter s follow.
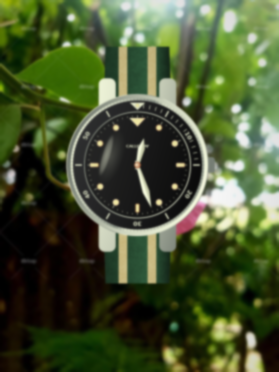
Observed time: 12h27
